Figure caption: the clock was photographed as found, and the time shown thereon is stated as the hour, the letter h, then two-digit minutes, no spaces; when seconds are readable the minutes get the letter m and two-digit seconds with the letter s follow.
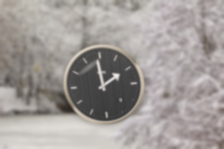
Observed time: 1h59
